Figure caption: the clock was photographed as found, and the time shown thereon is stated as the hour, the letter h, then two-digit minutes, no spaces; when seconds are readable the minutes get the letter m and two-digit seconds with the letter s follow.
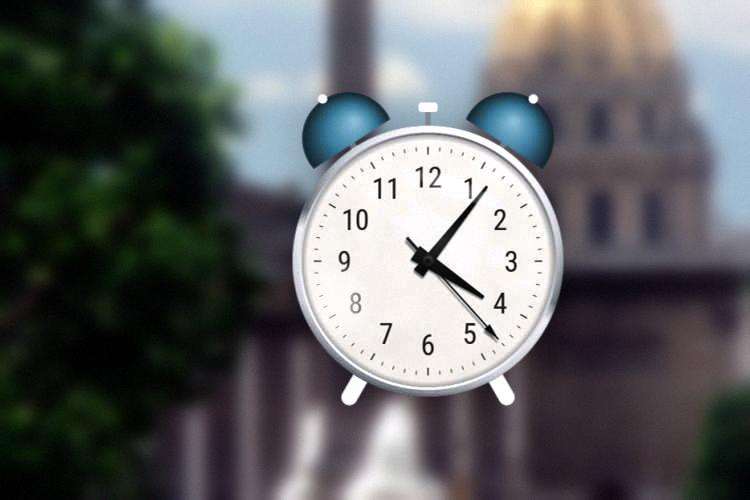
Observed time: 4h06m23s
